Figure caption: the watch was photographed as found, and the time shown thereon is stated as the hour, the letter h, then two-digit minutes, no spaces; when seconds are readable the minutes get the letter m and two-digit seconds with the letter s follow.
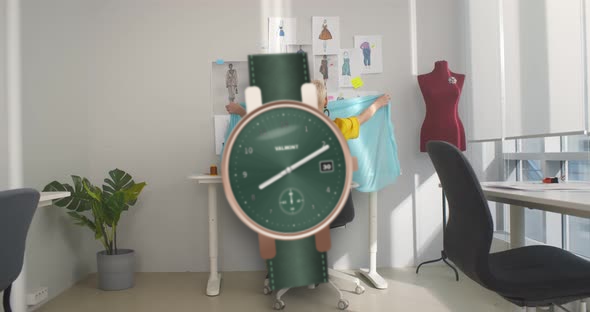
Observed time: 8h11
